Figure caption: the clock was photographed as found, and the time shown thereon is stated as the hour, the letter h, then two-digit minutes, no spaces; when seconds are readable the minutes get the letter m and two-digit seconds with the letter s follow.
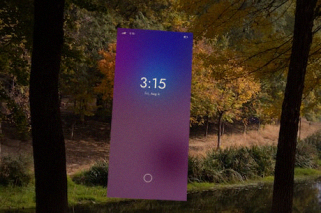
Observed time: 3h15
